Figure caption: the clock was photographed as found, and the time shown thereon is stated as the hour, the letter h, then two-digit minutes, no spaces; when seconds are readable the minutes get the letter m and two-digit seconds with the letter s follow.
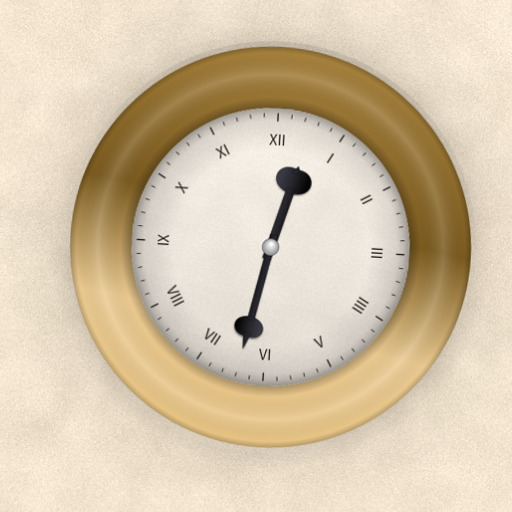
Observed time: 12h32
